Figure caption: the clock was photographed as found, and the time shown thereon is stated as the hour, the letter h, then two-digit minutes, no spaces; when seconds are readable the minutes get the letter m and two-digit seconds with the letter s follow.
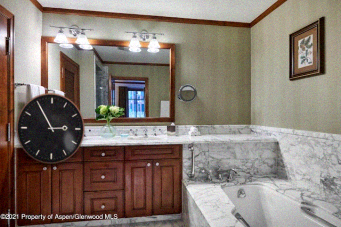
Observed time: 2h55
